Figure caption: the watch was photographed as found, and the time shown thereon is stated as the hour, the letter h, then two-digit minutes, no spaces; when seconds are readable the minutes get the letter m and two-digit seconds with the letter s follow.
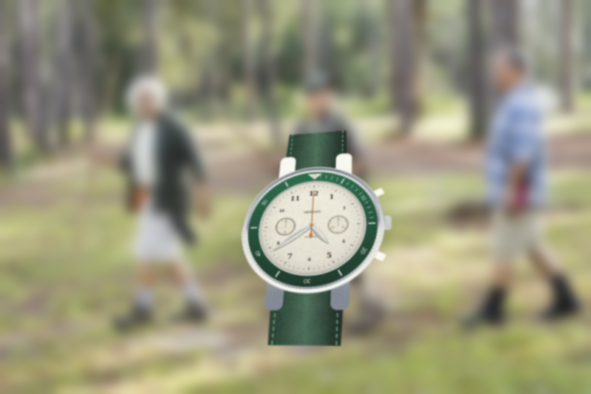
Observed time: 4h39
